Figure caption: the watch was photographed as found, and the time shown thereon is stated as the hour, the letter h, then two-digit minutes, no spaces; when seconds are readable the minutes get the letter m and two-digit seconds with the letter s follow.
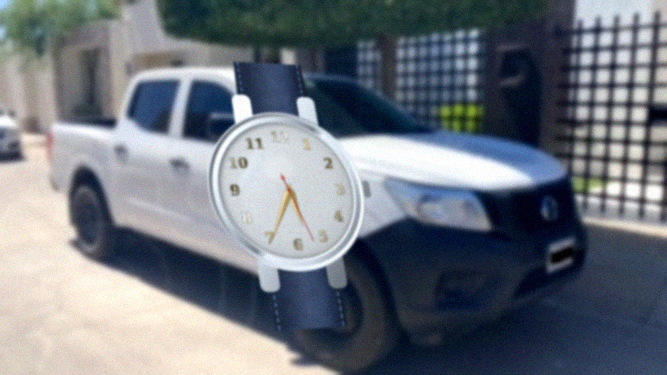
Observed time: 5h34m27s
